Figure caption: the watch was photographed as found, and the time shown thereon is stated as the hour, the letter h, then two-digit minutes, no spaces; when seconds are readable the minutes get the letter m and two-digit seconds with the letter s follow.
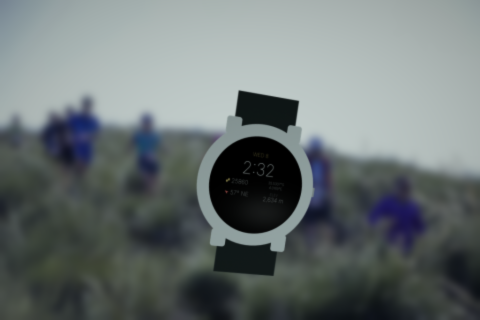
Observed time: 2h32
